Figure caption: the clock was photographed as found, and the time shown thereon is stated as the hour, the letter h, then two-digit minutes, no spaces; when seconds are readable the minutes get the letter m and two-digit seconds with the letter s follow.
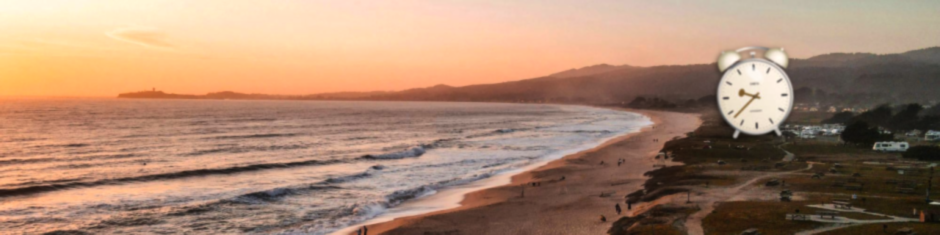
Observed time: 9h38
